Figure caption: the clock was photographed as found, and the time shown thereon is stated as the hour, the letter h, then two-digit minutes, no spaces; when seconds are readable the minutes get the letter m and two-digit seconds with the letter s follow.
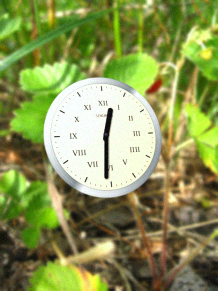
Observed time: 12h31
